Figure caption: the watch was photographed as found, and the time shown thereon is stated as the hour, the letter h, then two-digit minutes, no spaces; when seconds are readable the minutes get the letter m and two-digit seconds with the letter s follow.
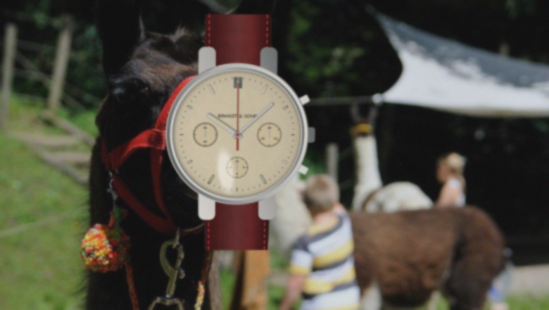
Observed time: 10h08
